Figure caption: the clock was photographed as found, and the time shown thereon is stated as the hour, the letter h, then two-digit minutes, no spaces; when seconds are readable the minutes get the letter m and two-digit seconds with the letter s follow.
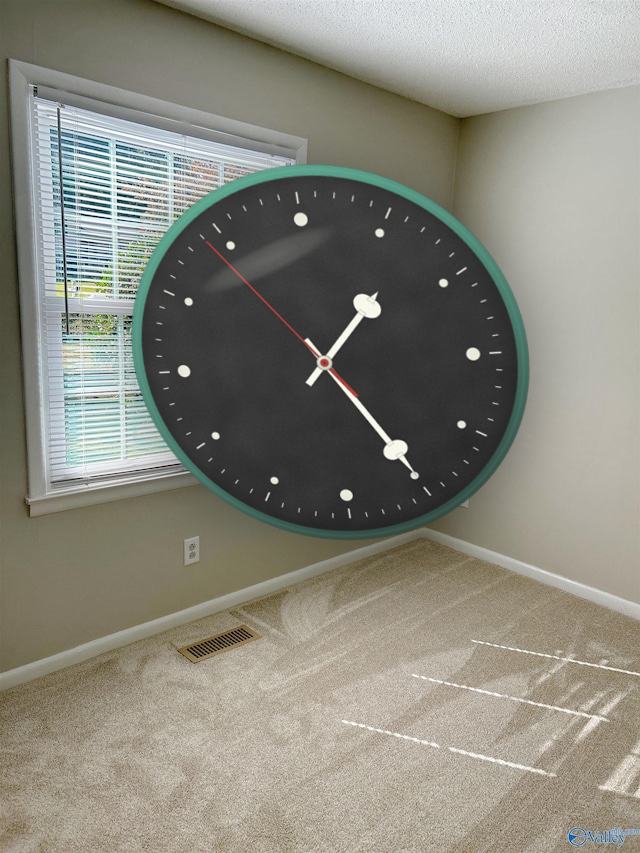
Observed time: 1h24m54s
